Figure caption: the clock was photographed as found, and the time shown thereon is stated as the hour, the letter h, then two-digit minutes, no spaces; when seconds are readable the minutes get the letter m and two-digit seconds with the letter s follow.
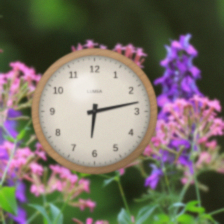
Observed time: 6h13
